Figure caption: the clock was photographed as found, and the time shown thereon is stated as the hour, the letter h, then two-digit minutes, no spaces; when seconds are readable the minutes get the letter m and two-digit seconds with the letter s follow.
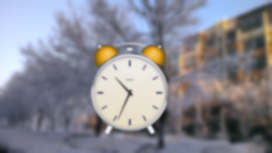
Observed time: 10h34
